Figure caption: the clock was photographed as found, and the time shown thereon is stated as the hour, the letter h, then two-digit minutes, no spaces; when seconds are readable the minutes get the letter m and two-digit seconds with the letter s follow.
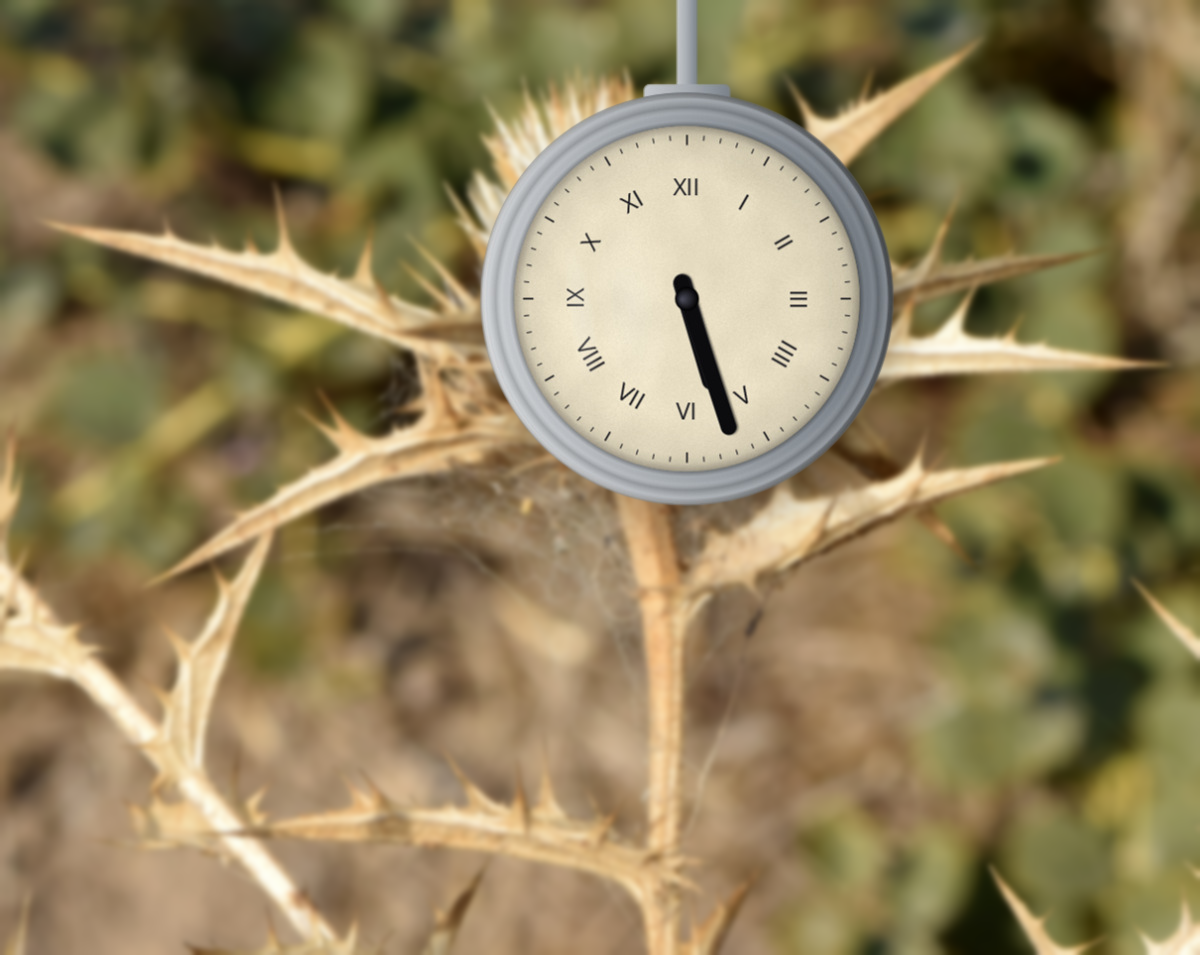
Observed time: 5h27
